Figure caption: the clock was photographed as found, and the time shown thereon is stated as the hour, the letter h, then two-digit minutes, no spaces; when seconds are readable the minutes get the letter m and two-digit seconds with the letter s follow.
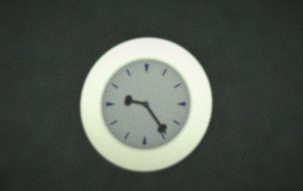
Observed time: 9h24
